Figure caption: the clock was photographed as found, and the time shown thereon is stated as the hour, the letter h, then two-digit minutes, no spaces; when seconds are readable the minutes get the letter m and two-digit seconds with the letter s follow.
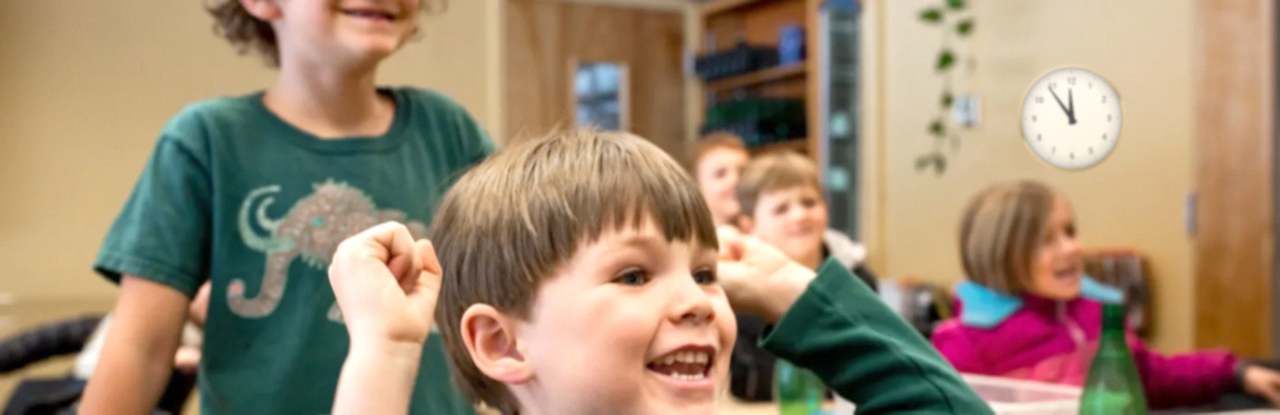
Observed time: 11h54
